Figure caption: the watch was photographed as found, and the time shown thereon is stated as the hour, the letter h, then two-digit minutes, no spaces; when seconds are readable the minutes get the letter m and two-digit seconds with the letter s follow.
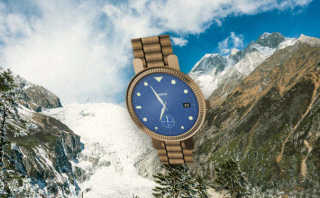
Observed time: 6h56
